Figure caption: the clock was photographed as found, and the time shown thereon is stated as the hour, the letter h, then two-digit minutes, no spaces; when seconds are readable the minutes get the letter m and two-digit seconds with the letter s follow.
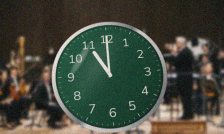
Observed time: 11h00
